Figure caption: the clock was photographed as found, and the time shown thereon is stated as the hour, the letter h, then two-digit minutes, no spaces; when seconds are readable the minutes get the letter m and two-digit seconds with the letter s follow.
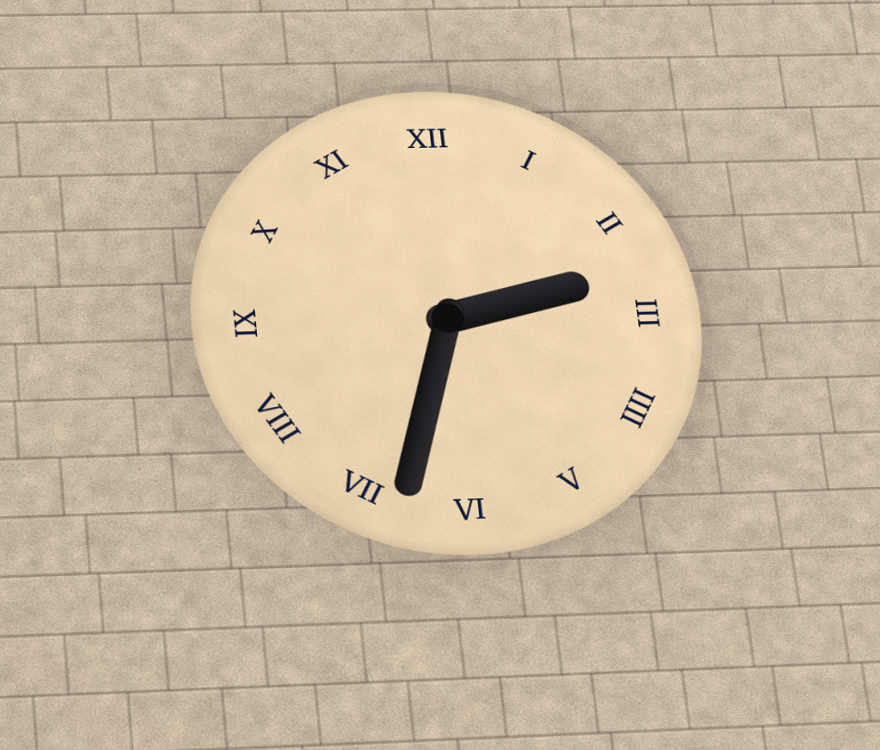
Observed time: 2h33
